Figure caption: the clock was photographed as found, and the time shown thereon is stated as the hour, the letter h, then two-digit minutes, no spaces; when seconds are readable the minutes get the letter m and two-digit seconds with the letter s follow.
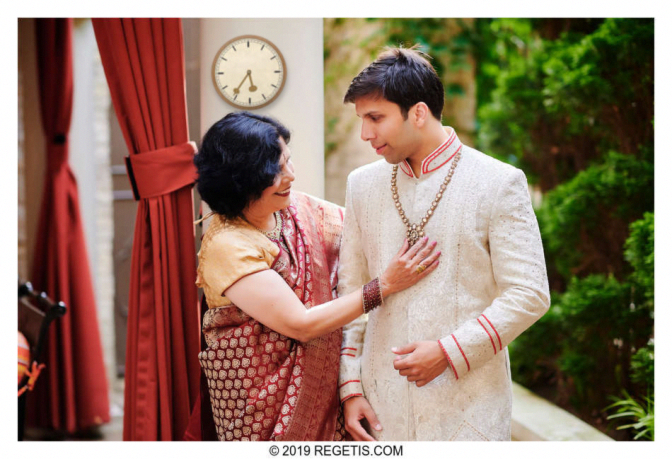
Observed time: 5h36
